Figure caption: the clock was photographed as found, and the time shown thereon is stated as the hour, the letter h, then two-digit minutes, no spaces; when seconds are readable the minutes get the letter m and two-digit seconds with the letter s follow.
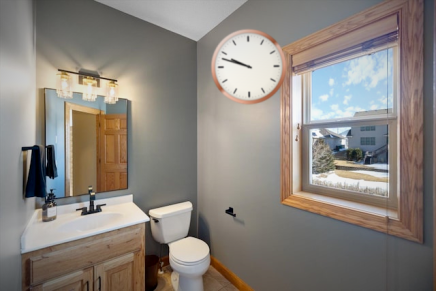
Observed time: 9h48
